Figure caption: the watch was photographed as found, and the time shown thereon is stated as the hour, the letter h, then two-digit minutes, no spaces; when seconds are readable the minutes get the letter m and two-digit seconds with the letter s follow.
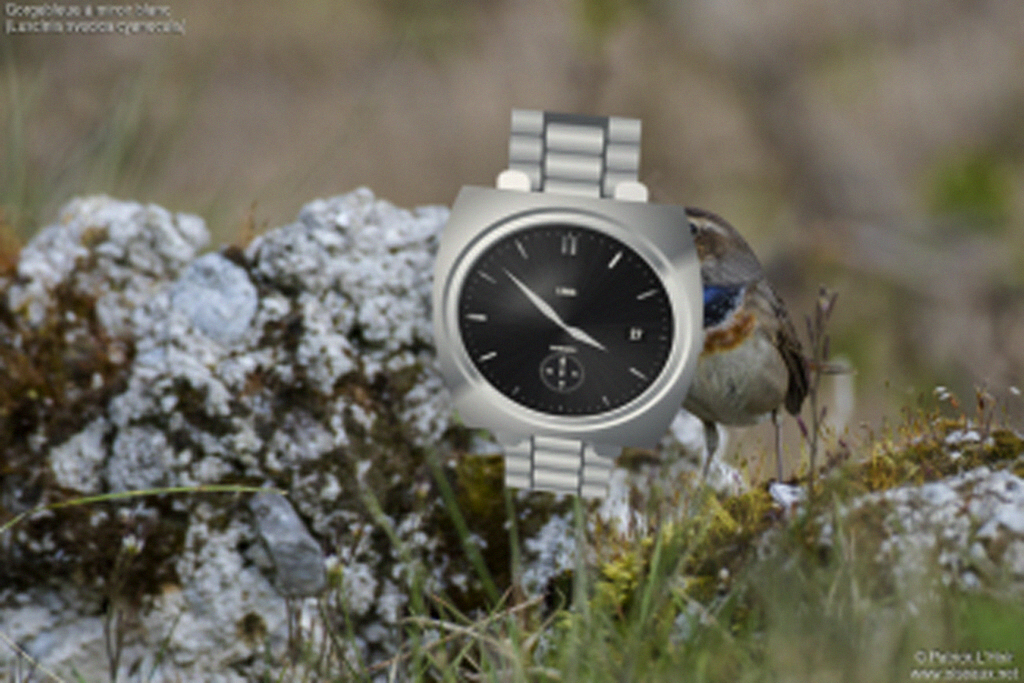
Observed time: 3h52
